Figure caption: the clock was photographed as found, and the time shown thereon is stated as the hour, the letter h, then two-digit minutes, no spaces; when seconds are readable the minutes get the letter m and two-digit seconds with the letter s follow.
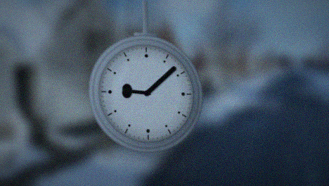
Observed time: 9h08
